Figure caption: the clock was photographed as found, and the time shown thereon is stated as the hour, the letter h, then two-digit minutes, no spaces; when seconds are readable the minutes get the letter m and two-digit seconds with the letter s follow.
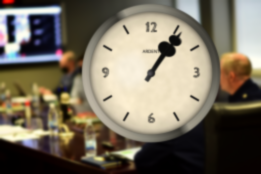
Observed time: 1h06
